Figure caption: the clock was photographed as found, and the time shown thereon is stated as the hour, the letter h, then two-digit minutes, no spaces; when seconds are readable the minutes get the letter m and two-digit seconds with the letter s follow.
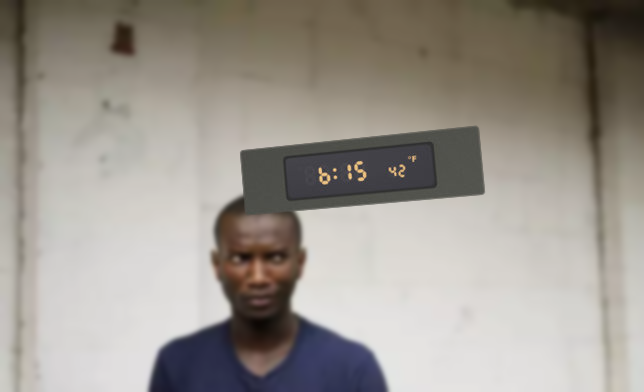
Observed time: 6h15
